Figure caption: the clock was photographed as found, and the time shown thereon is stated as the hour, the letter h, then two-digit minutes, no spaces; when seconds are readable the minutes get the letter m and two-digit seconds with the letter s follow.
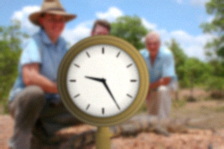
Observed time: 9h25
